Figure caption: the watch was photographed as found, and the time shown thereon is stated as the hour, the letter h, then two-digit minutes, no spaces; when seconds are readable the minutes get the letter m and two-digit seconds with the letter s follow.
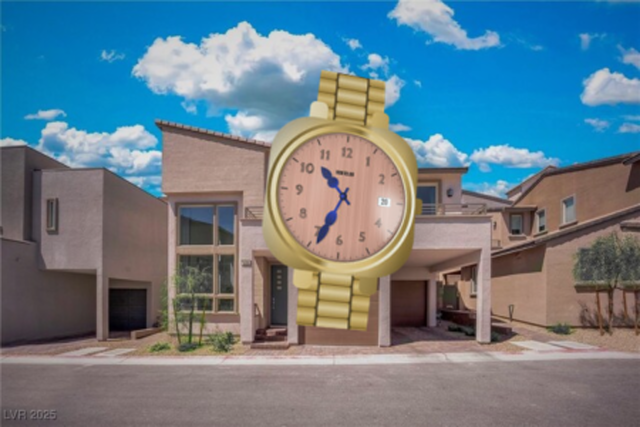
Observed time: 10h34
